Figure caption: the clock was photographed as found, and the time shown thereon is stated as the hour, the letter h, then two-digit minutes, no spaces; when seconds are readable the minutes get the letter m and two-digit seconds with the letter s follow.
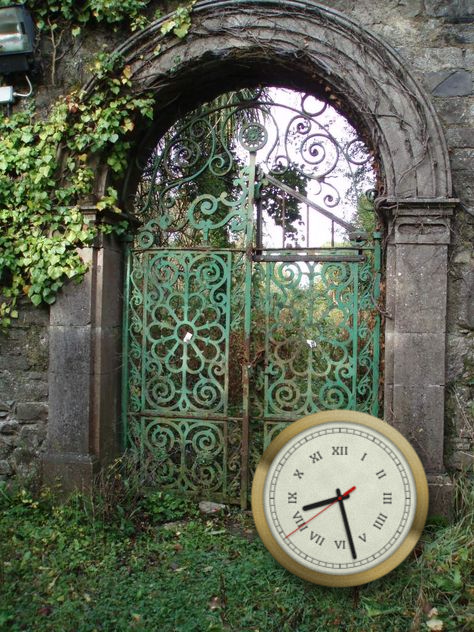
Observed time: 8h27m39s
